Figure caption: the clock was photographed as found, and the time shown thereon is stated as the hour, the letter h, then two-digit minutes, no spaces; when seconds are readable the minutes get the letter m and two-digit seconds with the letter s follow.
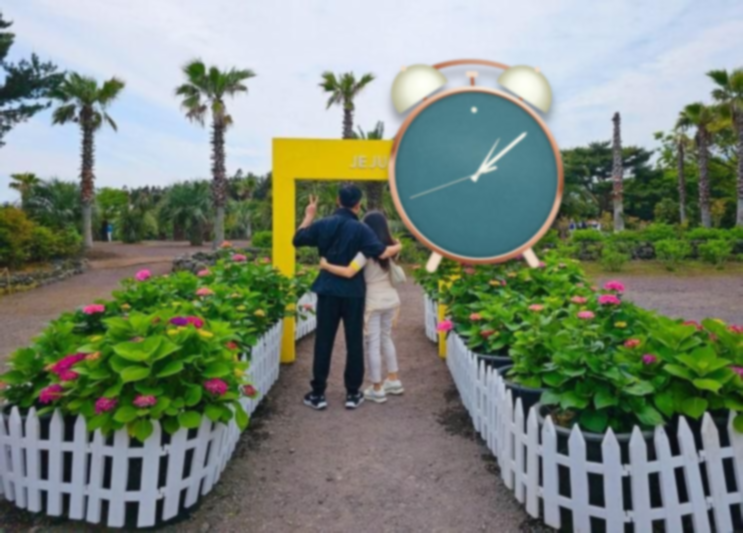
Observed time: 1h08m42s
